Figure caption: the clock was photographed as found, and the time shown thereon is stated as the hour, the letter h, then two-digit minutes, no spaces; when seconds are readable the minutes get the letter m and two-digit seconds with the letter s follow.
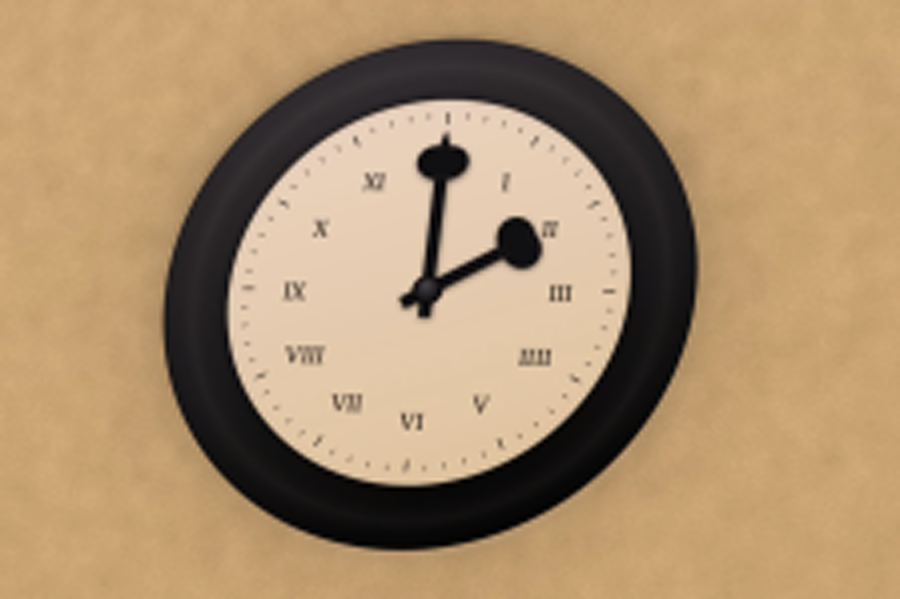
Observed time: 2h00
